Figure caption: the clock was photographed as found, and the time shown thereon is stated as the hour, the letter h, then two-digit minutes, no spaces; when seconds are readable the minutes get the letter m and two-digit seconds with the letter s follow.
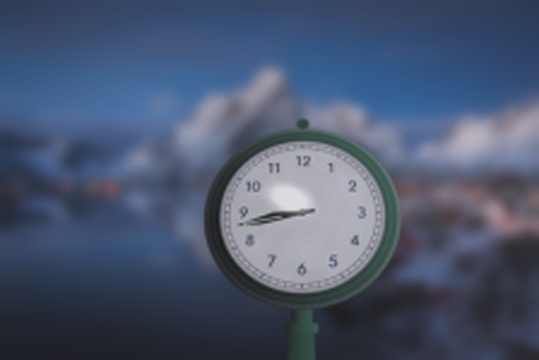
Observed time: 8h43
